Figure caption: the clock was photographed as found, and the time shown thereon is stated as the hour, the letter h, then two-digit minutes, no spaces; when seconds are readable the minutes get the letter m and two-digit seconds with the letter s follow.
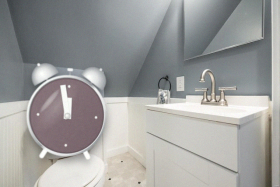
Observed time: 11h58
